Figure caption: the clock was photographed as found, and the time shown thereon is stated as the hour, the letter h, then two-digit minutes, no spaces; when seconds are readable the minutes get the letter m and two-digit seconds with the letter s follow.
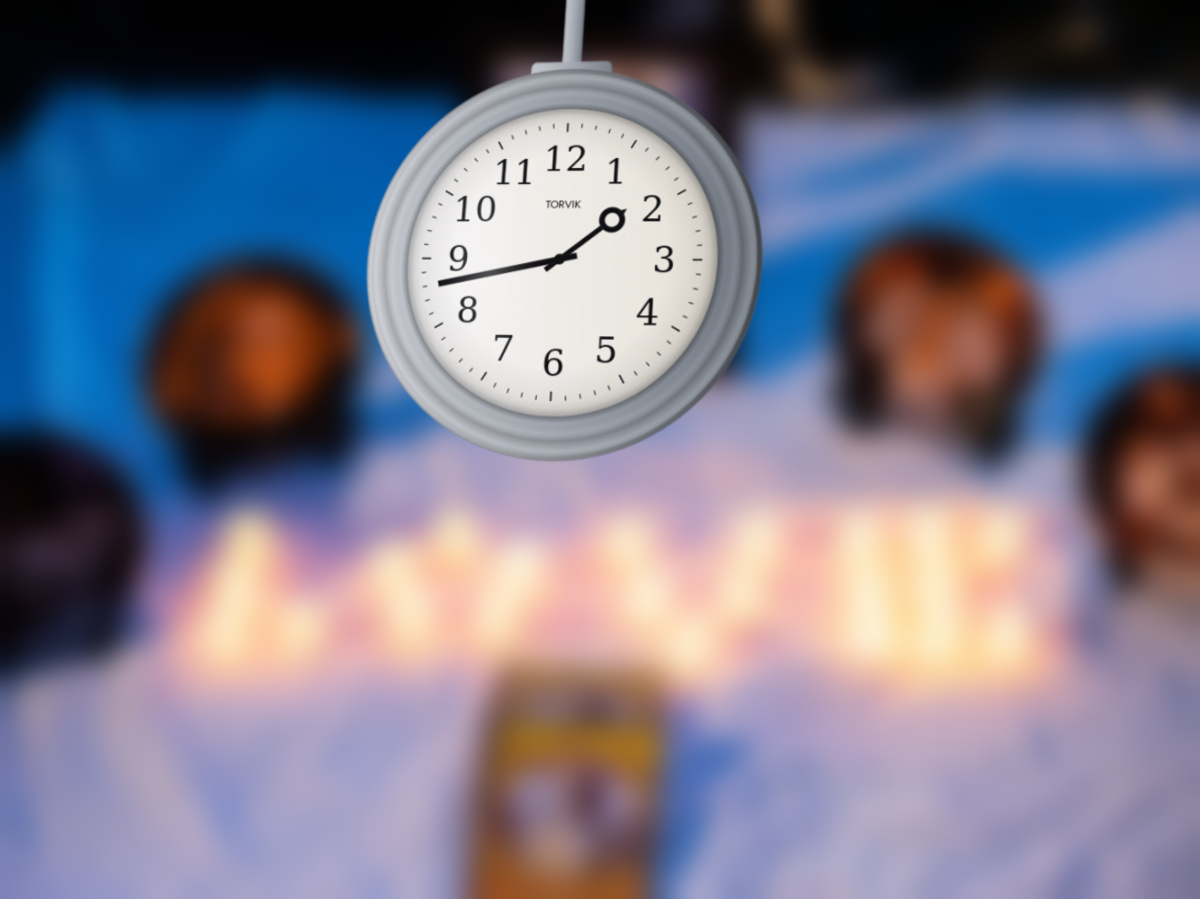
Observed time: 1h43
